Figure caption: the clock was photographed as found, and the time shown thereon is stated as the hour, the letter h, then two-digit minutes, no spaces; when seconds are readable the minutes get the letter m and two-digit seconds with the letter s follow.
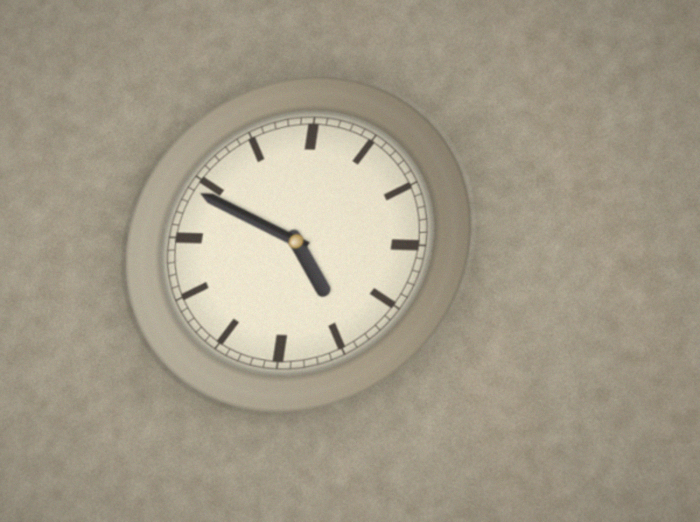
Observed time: 4h49
